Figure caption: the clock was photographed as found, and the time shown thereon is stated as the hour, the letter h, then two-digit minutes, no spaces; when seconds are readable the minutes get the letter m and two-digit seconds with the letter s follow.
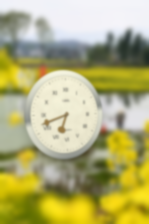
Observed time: 6h42
